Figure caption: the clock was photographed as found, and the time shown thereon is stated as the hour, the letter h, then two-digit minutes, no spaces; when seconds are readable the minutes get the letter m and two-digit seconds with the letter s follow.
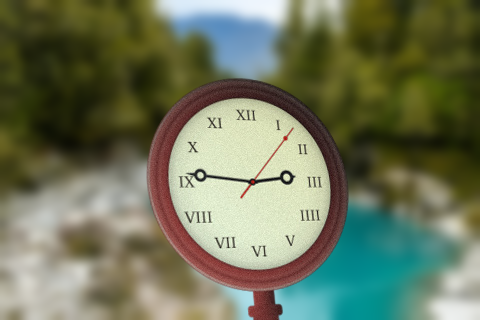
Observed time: 2h46m07s
